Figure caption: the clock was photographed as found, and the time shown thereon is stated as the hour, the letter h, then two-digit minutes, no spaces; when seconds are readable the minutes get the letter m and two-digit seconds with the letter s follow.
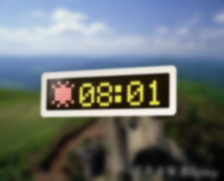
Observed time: 8h01
